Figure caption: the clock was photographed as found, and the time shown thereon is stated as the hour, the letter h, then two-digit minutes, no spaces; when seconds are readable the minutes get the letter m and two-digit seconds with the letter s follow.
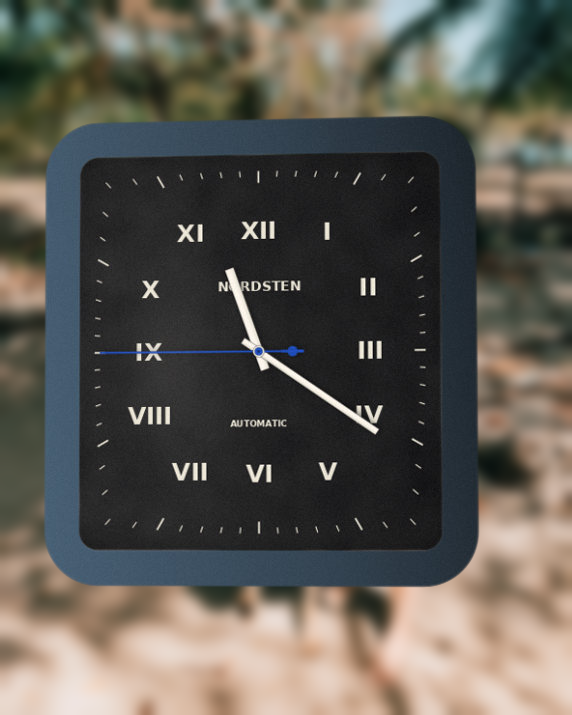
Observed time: 11h20m45s
